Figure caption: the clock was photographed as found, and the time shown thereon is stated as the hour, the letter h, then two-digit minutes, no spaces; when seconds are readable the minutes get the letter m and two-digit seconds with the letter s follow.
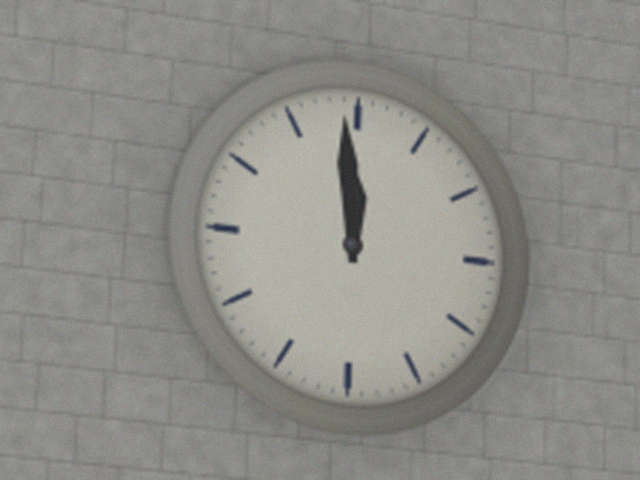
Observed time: 11h59
